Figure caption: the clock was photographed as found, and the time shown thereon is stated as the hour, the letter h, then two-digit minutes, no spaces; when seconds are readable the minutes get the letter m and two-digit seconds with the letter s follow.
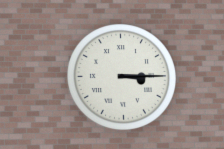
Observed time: 3h15
